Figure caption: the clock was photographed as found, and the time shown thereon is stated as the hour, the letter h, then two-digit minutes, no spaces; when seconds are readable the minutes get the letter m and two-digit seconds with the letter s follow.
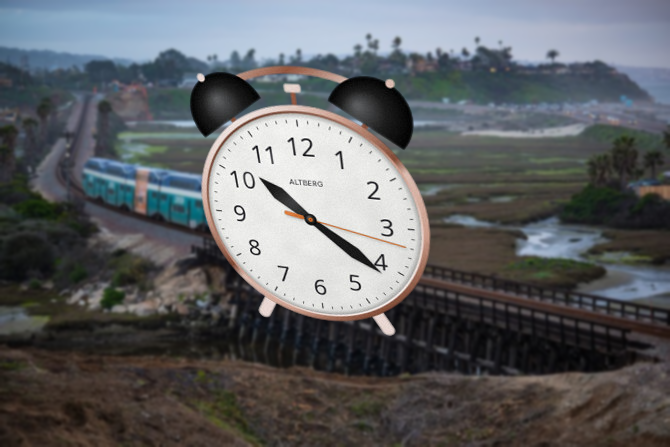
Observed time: 10h21m17s
